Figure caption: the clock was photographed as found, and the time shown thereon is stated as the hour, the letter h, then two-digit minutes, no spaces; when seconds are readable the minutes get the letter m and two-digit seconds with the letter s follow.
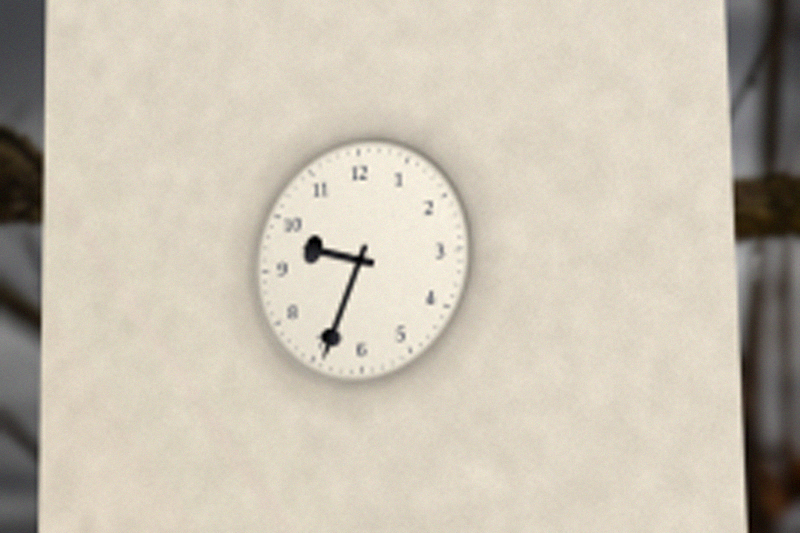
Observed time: 9h34
